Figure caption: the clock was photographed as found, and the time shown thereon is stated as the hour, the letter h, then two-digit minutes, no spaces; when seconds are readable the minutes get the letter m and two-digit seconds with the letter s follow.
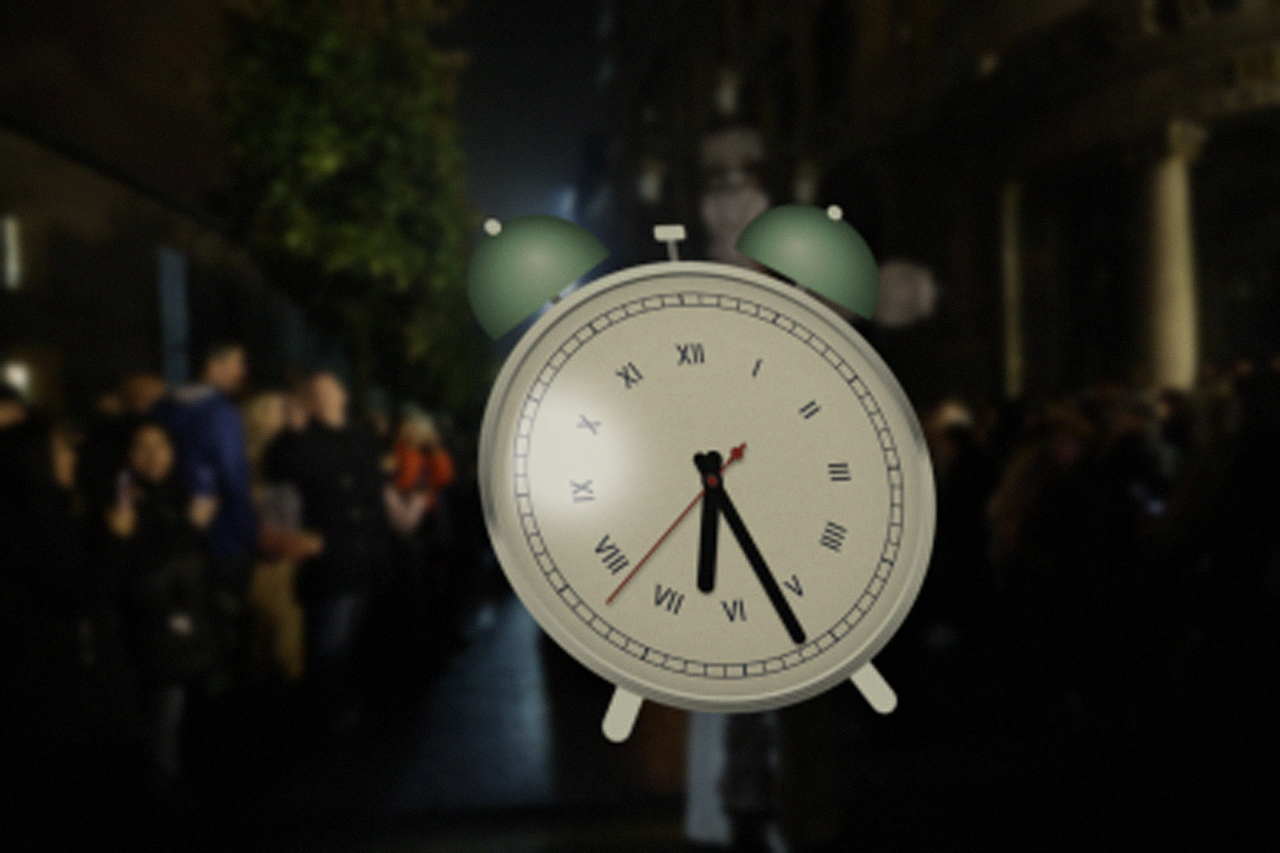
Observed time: 6h26m38s
